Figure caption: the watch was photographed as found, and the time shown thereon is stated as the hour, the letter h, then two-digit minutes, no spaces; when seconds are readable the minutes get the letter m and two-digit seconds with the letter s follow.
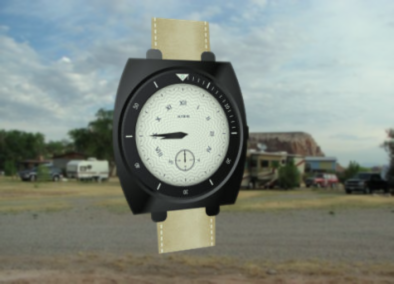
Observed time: 8h45
